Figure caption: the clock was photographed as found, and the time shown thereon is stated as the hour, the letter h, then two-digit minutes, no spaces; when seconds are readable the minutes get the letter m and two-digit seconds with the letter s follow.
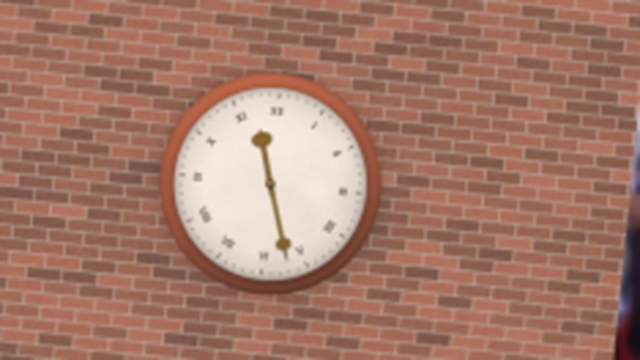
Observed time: 11h27
